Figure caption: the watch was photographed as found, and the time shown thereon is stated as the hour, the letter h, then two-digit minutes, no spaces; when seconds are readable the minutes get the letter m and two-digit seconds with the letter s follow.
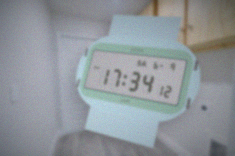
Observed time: 17h34
